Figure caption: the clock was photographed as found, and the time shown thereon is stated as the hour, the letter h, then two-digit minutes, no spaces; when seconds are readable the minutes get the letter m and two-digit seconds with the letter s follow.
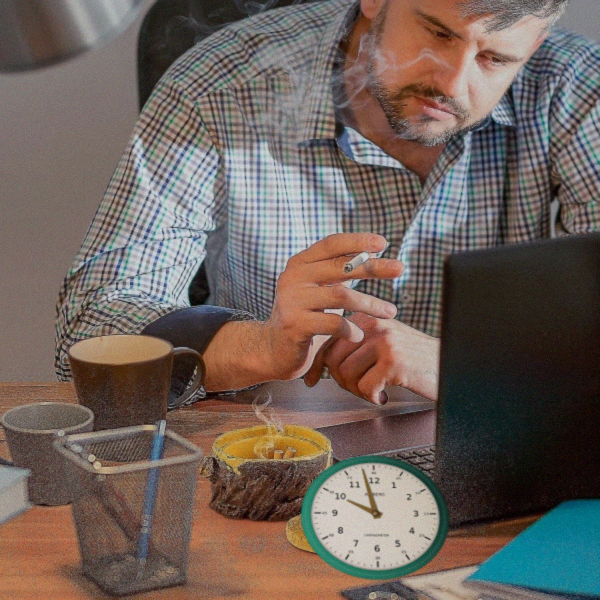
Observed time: 9h58
